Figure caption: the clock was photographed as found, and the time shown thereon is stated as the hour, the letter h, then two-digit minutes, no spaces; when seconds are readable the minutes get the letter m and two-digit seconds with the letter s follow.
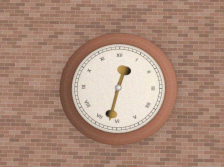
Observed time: 12h32
